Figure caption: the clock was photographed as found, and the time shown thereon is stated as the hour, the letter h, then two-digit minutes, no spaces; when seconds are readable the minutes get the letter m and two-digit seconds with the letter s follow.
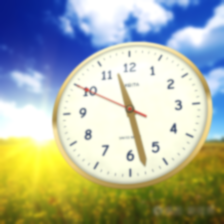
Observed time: 11h27m50s
